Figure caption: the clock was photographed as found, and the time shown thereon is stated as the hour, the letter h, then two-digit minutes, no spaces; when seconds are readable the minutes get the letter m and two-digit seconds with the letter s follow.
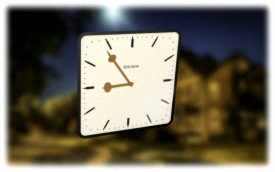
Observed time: 8h54
